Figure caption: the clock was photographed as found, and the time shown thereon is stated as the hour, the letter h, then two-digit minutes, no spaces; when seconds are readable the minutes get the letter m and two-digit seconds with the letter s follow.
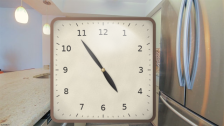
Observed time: 4h54
